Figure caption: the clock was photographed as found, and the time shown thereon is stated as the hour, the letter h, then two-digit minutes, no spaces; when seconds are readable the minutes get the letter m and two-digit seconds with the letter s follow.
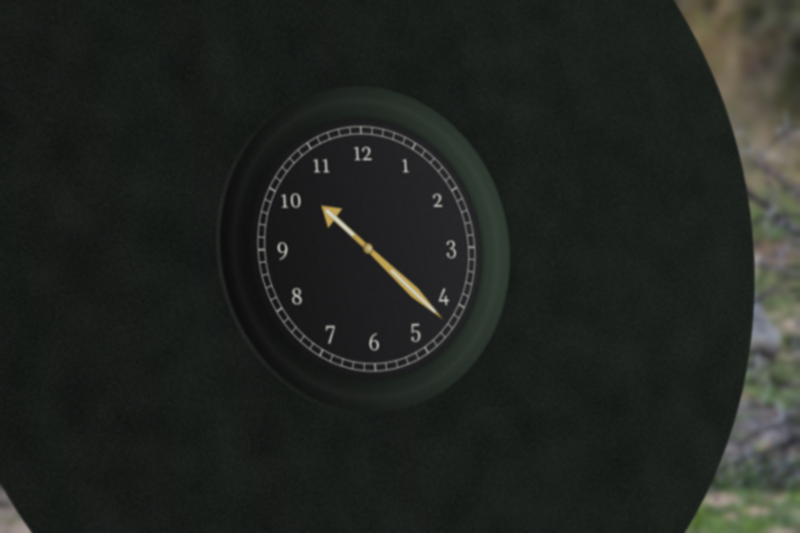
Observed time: 10h22
